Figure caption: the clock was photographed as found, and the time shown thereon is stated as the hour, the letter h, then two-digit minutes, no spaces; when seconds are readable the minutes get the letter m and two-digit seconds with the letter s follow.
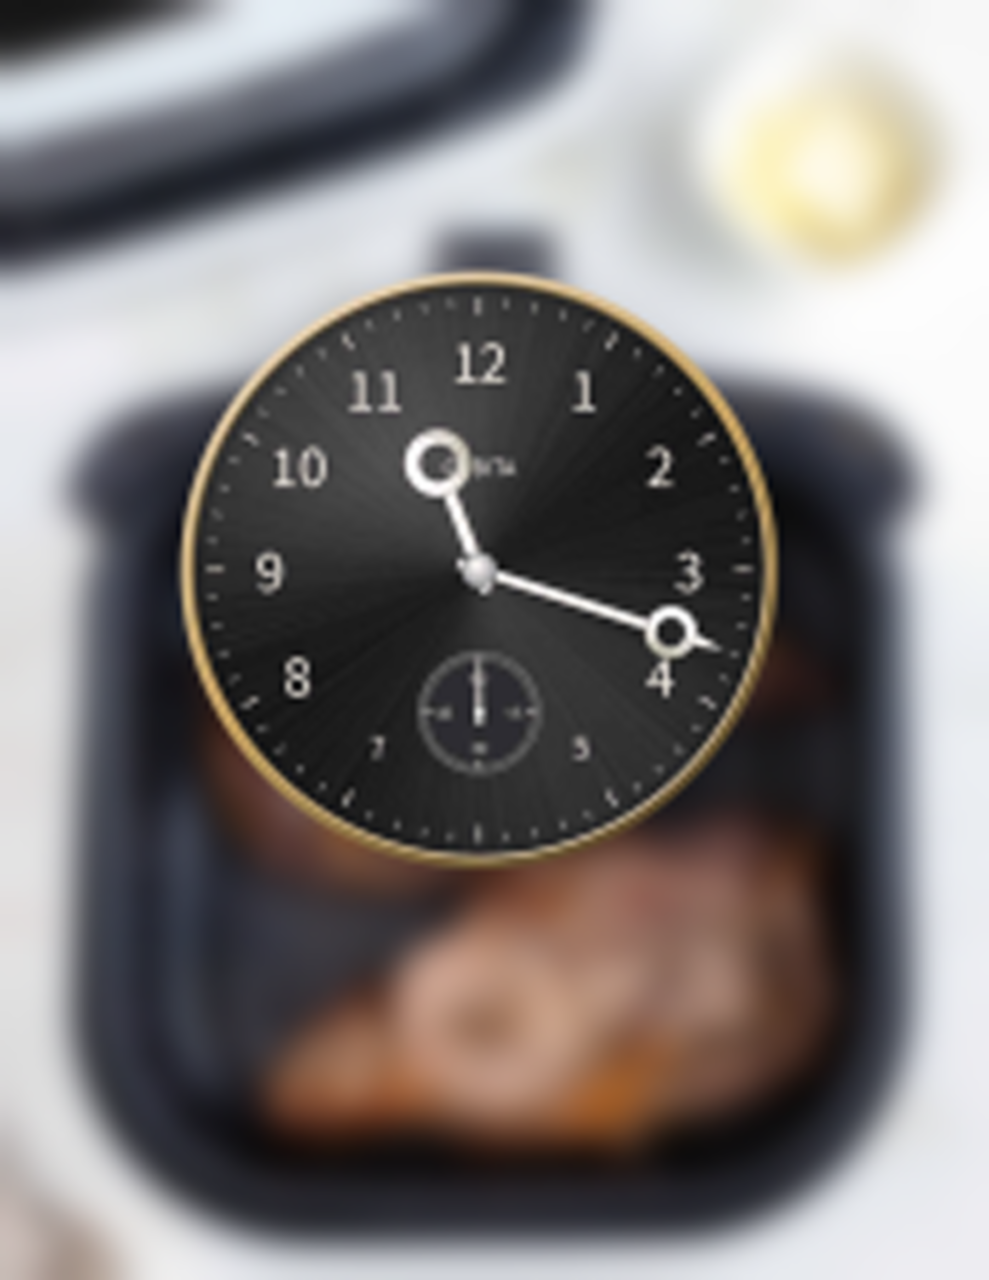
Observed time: 11h18
